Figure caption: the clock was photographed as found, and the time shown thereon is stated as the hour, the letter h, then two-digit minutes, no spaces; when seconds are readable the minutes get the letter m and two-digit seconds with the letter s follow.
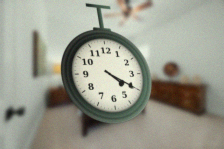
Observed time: 4h20
